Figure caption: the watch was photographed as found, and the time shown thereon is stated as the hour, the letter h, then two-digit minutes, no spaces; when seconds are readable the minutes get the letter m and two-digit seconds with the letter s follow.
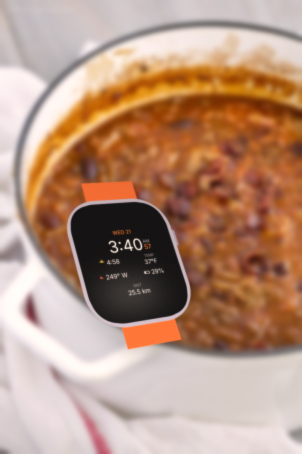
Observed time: 3h40
